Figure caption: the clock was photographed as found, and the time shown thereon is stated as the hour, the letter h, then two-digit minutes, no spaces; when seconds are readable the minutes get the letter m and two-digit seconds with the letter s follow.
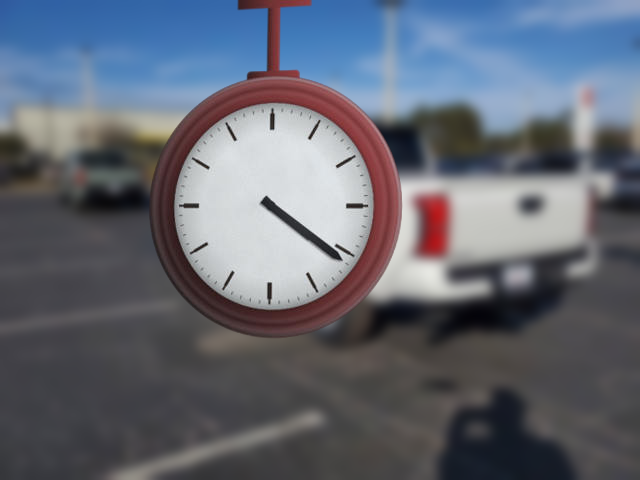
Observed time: 4h21
